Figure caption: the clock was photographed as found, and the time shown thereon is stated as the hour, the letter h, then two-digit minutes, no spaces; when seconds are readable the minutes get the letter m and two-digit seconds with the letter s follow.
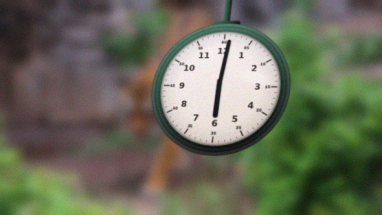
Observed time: 6h01
